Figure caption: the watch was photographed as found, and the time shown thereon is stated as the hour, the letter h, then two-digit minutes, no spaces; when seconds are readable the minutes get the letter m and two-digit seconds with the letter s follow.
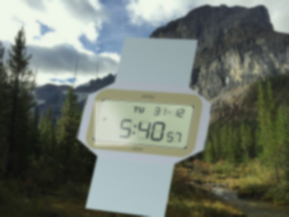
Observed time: 5h40
